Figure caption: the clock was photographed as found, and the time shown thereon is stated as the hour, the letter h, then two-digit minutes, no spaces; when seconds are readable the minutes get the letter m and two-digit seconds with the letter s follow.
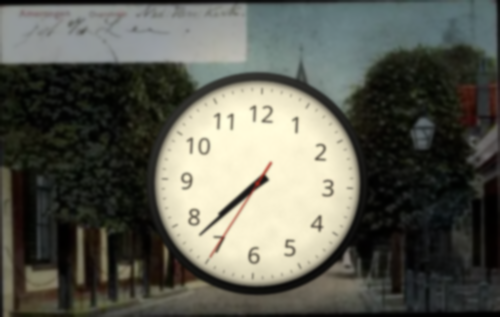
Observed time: 7h37m35s
